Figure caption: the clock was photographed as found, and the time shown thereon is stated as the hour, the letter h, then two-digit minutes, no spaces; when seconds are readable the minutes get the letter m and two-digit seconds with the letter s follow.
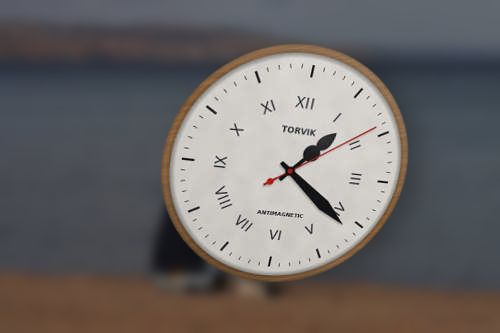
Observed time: 1h21m09s
